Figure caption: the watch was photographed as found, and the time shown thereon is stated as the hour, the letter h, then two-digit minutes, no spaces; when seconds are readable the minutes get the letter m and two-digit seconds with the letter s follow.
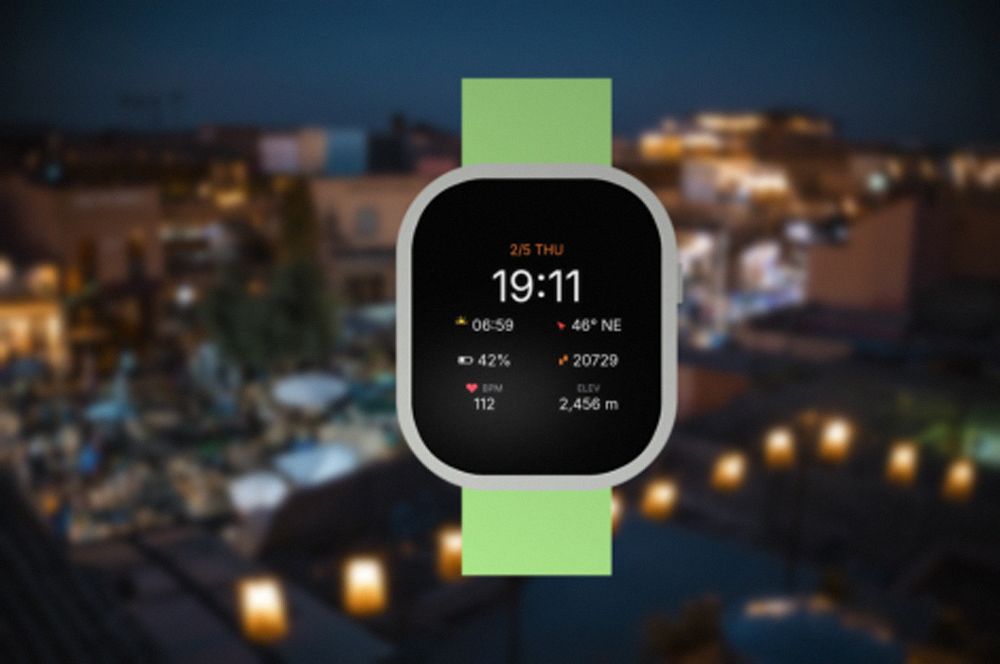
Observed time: 19h11
